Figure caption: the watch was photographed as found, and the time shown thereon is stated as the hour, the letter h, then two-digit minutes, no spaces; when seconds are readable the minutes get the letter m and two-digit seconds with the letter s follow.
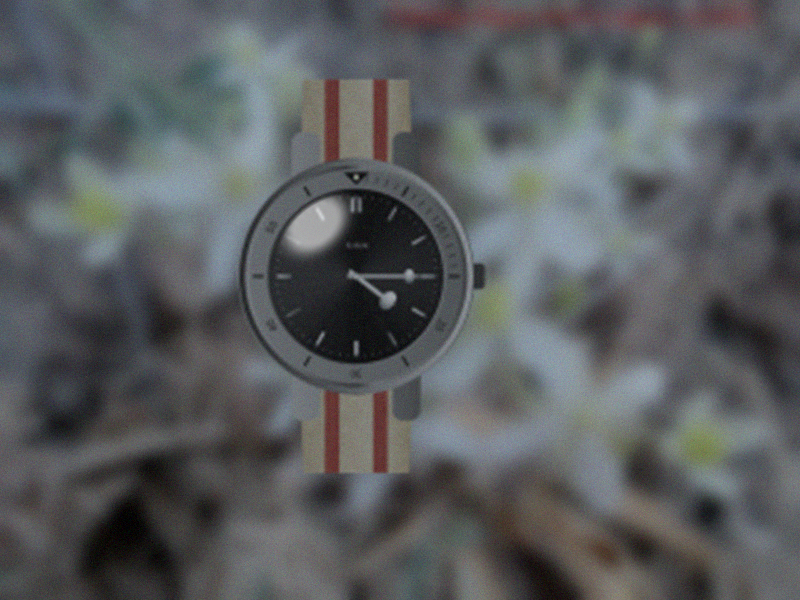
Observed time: 4h15
